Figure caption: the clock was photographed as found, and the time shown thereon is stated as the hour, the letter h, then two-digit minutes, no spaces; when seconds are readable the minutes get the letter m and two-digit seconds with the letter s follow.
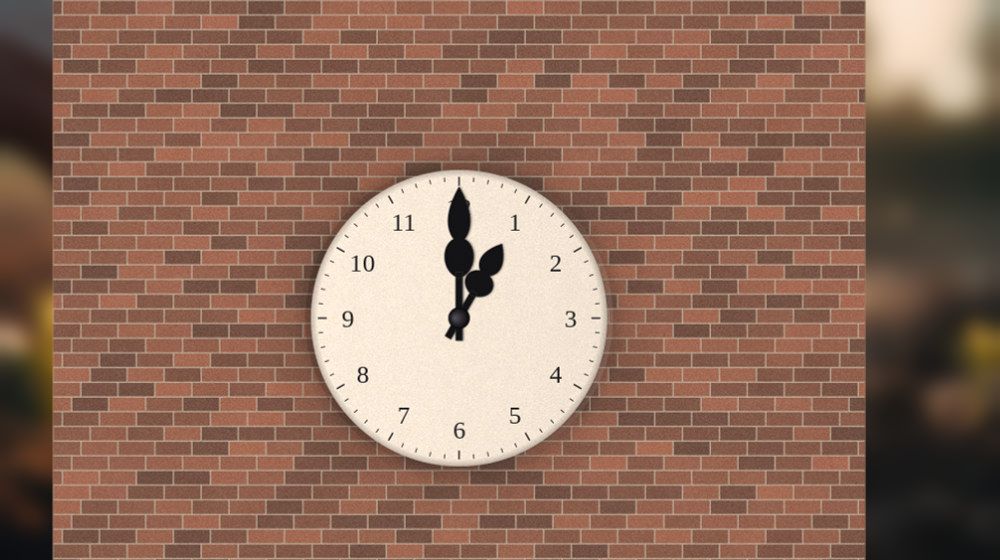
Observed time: 1h00
